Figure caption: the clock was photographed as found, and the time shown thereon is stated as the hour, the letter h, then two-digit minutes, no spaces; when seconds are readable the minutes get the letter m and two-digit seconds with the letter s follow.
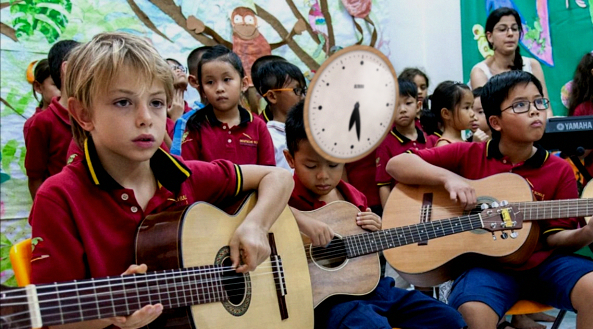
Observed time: 6h28
